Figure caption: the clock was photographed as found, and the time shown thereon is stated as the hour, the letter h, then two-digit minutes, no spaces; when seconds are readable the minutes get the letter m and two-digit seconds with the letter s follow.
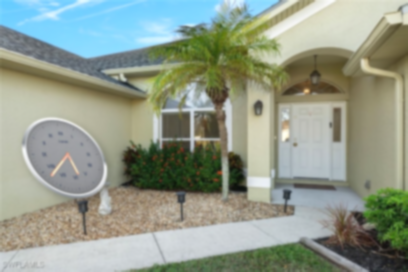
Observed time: 5h38
